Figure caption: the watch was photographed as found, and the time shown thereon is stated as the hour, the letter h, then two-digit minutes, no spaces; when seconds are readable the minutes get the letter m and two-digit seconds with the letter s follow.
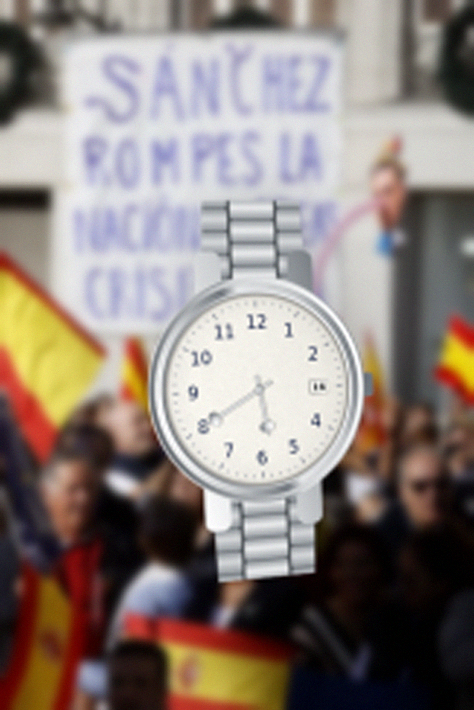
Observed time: 5h40
